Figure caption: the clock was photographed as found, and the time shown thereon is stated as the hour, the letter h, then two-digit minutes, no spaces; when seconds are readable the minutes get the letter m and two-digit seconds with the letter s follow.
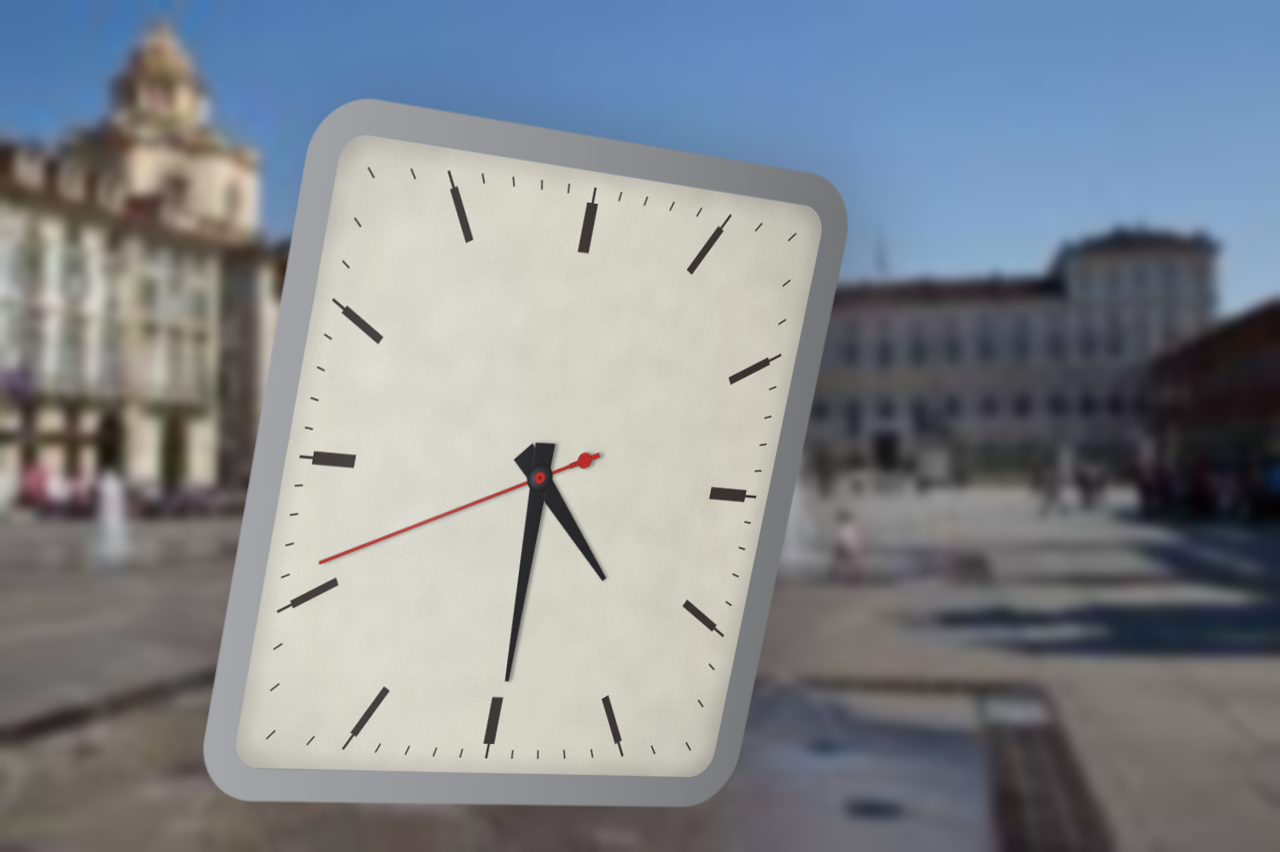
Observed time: 4h29m41s
